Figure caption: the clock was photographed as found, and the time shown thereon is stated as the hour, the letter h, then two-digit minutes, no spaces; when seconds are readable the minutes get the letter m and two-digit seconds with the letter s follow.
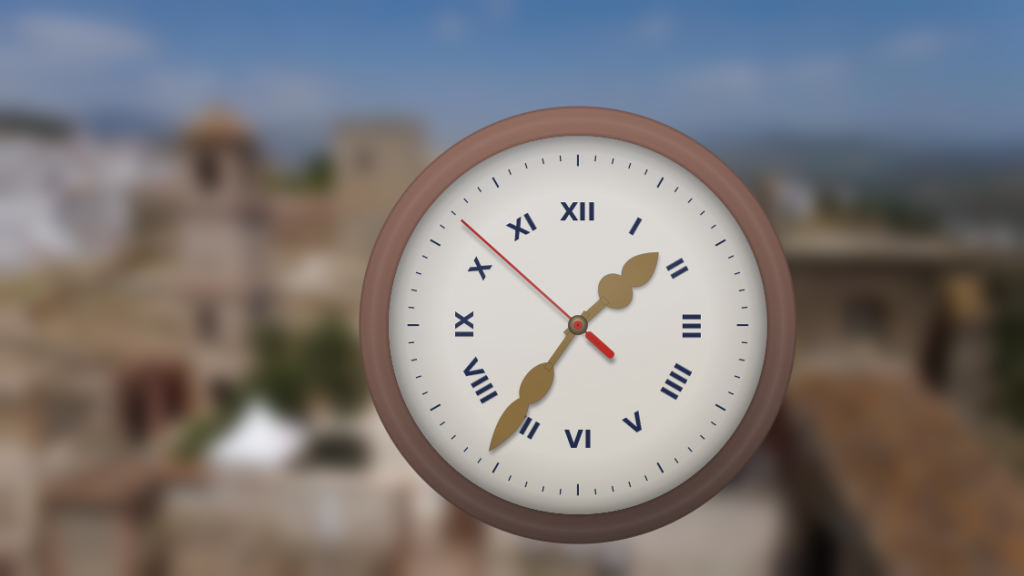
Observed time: 1h35m52s
